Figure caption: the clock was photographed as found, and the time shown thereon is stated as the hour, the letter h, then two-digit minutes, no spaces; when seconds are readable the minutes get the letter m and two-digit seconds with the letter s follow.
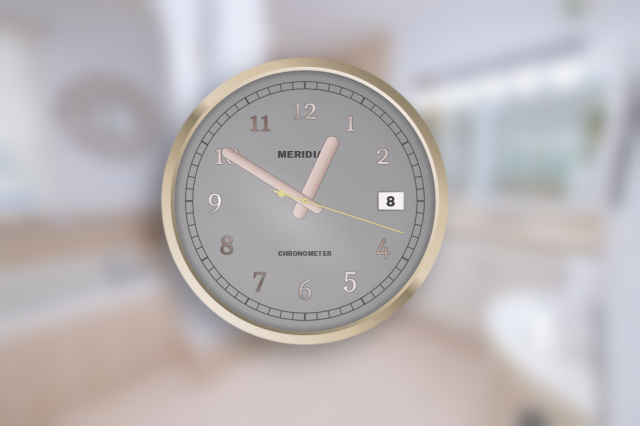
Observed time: 12h50m18s
